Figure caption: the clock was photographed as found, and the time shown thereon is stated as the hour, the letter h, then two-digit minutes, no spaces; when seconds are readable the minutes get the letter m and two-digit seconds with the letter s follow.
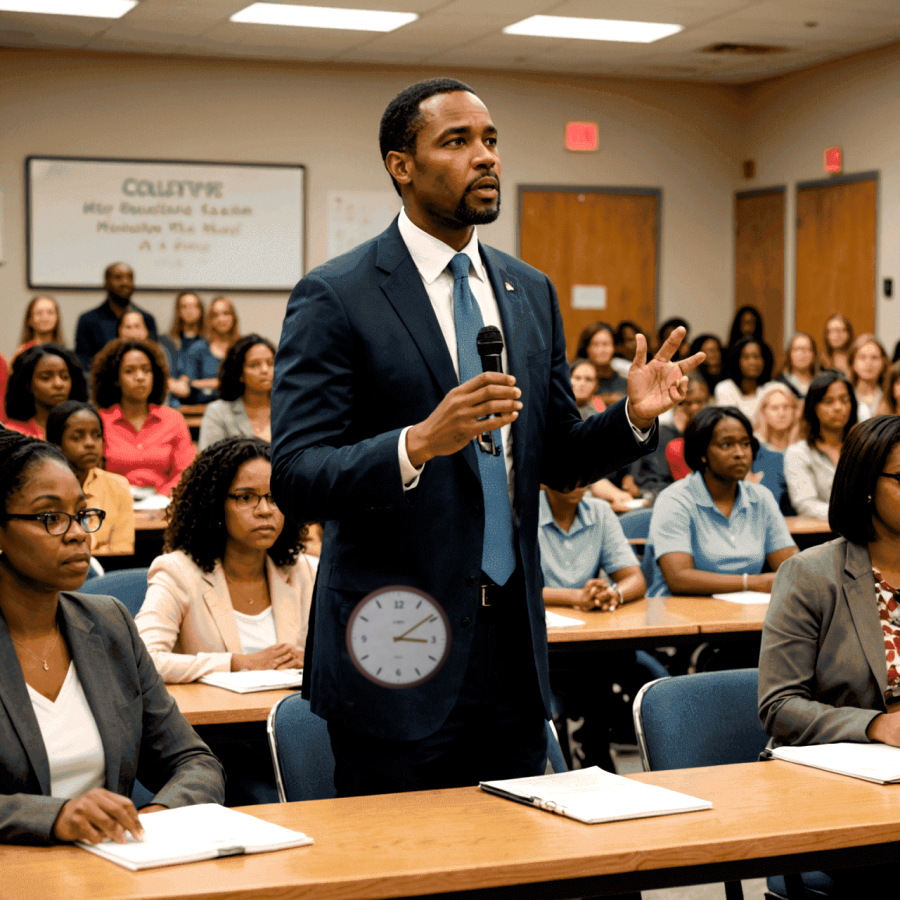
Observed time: 3h09
